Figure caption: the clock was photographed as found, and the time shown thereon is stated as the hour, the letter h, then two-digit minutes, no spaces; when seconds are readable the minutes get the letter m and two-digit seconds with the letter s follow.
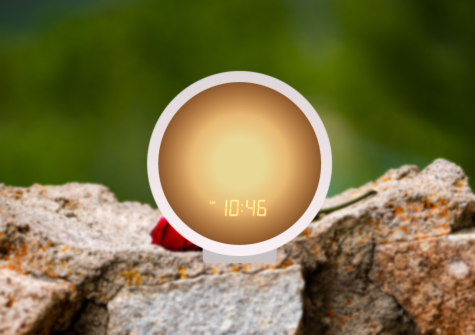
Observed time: 10h46
